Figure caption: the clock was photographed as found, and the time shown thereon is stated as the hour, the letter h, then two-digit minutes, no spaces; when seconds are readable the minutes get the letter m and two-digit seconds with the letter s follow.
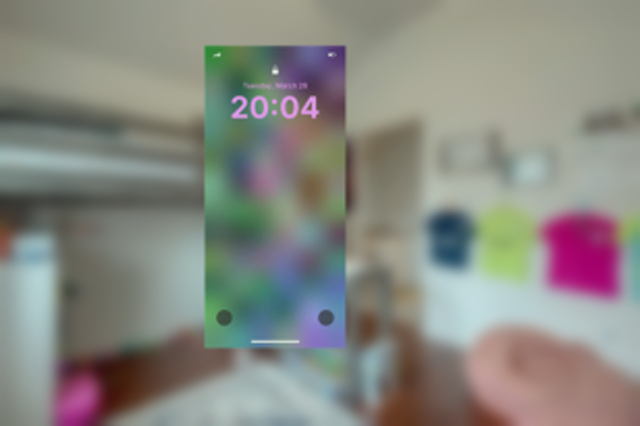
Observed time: 20h04
